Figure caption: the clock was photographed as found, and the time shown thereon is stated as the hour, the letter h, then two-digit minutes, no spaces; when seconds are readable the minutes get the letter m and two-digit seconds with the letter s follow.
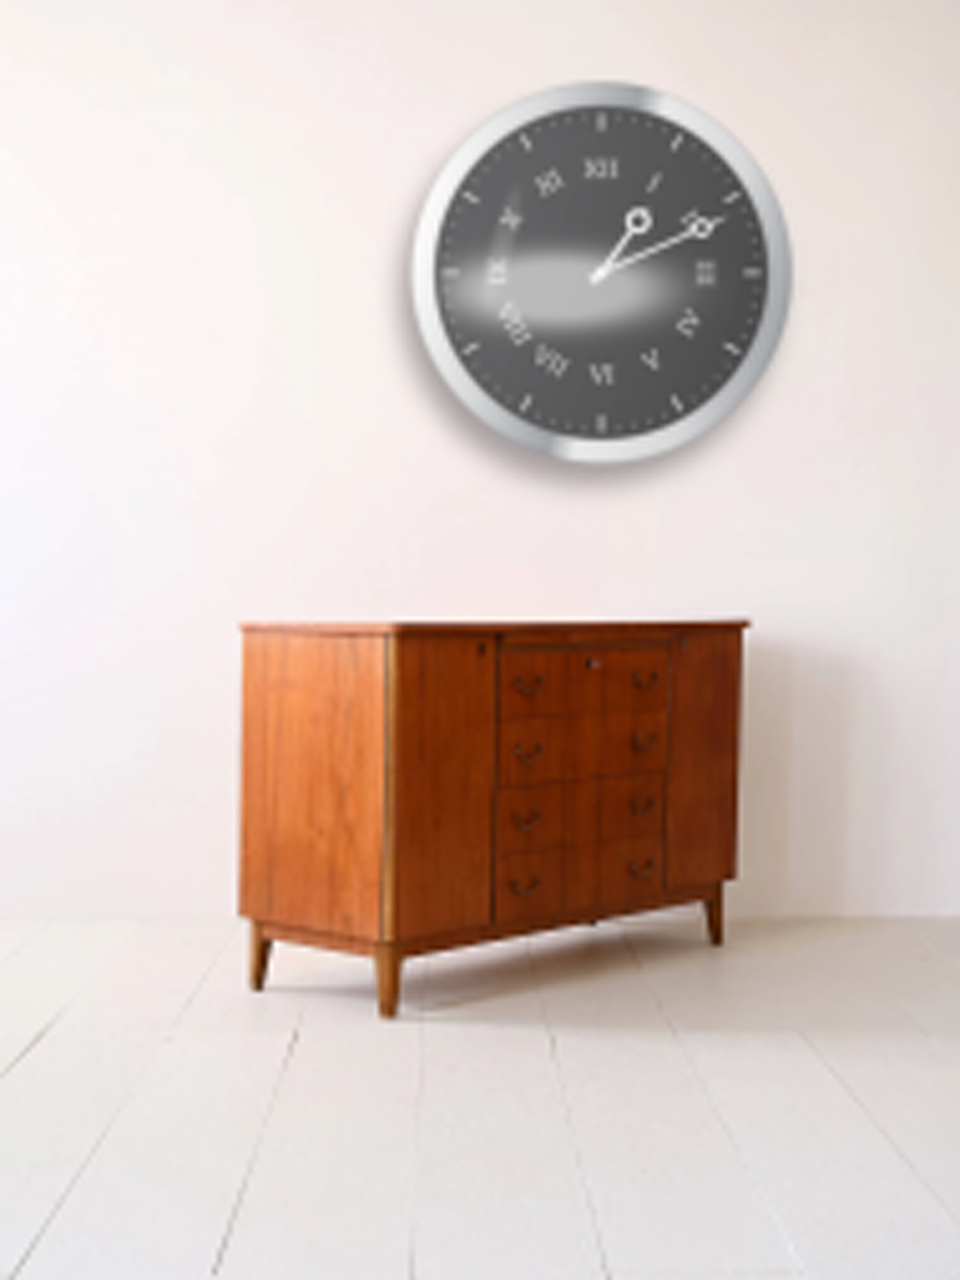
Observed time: 1h11
